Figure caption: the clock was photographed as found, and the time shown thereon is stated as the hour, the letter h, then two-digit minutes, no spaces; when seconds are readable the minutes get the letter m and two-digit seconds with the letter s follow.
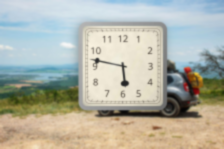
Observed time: 5h47
